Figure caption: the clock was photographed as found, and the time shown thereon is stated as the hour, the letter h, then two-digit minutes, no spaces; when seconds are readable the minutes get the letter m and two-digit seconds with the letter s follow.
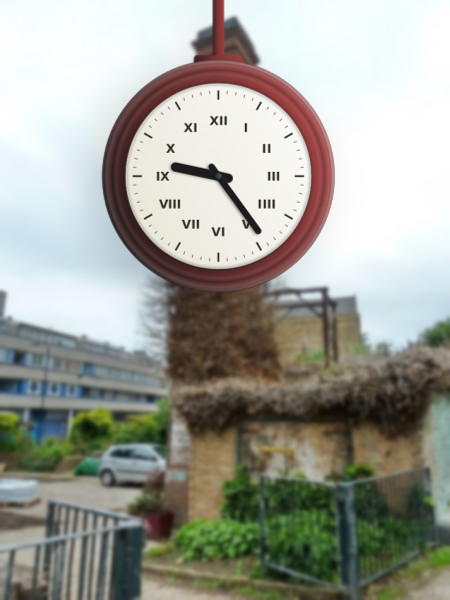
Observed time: 9h24
